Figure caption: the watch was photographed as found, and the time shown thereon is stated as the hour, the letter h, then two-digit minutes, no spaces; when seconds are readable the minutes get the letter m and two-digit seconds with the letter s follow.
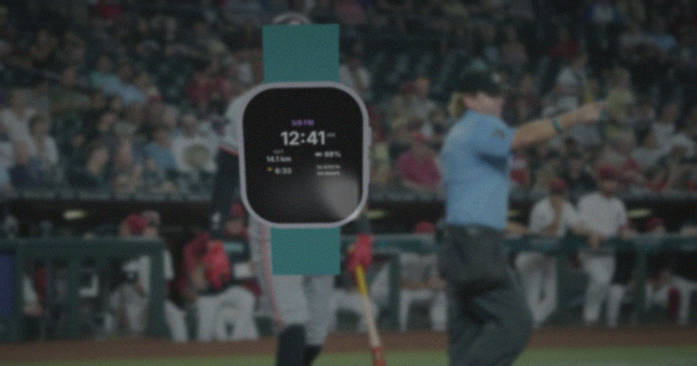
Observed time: 12h41
